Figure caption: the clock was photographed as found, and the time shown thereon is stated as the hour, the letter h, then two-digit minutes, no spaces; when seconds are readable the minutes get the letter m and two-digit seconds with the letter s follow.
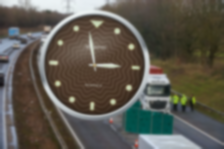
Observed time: 2h58
